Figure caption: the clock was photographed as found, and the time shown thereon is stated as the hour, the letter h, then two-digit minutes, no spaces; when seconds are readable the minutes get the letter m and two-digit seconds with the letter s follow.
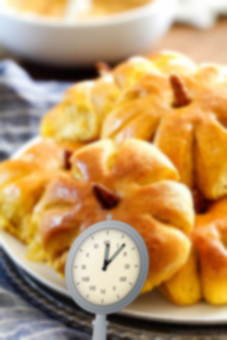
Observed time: 12h07
